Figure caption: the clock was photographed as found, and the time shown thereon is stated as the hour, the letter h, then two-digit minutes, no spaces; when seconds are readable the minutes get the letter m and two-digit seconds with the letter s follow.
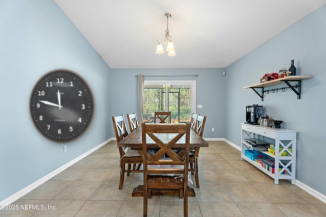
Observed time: 11h47
